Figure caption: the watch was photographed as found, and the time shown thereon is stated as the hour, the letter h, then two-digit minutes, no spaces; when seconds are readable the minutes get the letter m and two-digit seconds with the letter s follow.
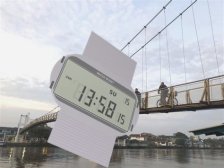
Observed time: 13h58m15s
